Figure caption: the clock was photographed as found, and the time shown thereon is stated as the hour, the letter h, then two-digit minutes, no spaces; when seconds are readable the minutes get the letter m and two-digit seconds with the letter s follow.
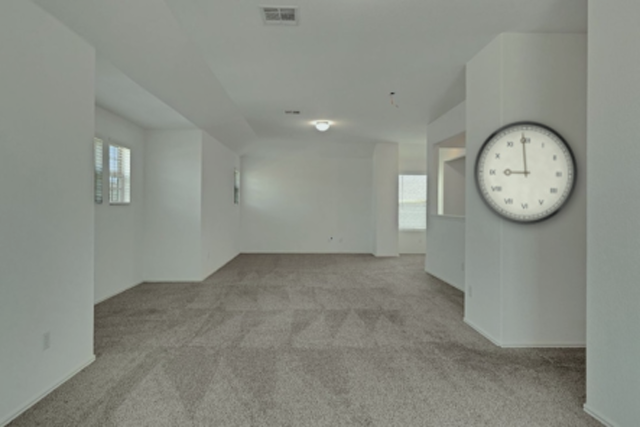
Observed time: 8h59
